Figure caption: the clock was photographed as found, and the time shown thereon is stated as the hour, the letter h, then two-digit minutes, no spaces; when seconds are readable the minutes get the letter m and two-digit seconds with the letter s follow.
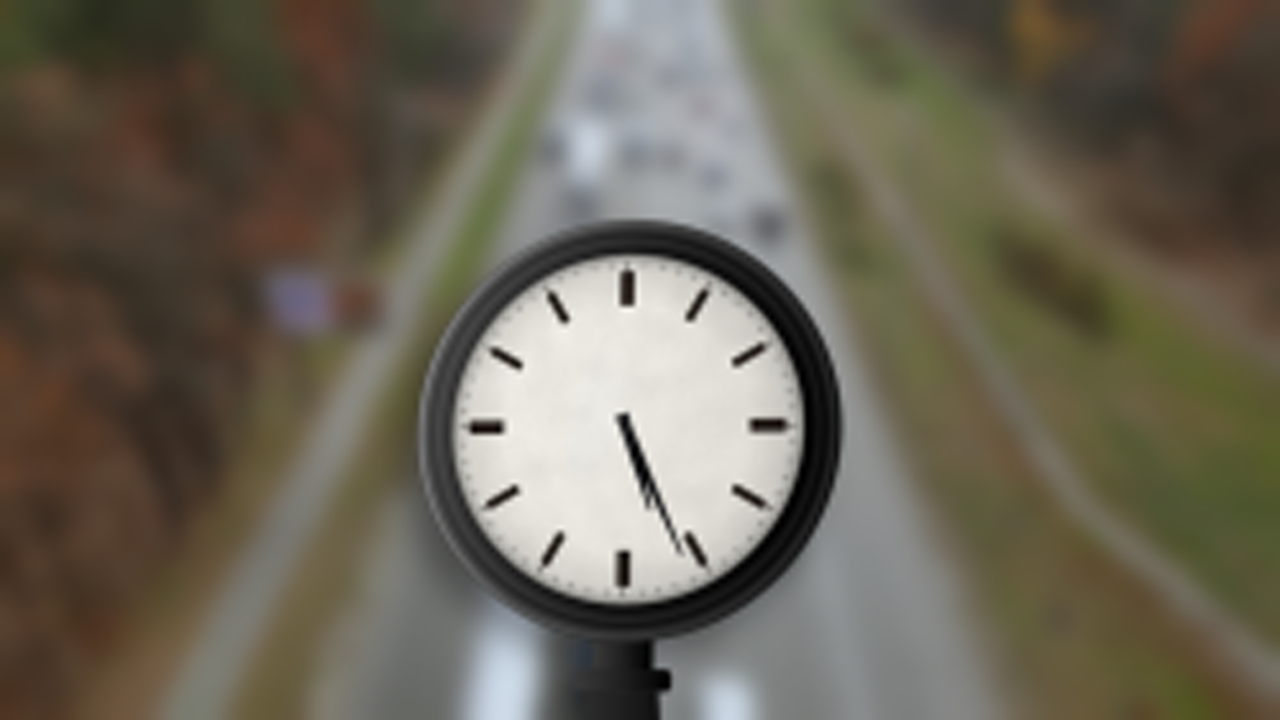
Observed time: 5h26
